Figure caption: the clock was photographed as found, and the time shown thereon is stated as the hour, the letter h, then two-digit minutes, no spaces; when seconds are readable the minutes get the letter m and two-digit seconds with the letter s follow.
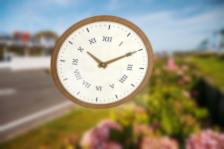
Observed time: 10h10
